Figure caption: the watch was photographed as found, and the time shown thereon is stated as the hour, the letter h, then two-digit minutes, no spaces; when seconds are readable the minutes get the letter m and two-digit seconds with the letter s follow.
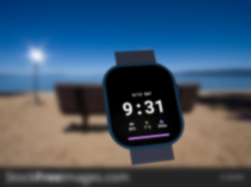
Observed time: 9h31
